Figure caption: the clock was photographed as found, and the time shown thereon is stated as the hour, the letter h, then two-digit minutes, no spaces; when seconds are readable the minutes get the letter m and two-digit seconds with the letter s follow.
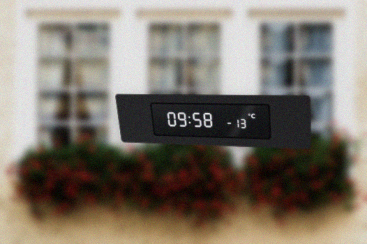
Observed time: 9h58
